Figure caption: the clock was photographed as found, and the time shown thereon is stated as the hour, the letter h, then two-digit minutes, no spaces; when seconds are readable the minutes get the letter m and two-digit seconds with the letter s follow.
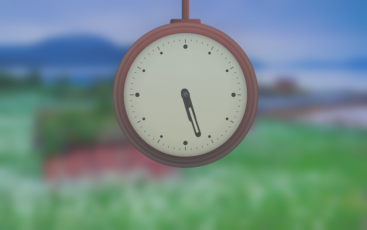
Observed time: 5h27
